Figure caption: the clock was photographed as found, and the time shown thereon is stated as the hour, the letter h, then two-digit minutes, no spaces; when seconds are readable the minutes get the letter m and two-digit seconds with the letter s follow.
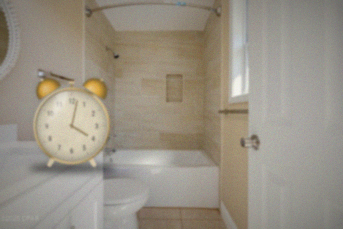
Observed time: 4h02
